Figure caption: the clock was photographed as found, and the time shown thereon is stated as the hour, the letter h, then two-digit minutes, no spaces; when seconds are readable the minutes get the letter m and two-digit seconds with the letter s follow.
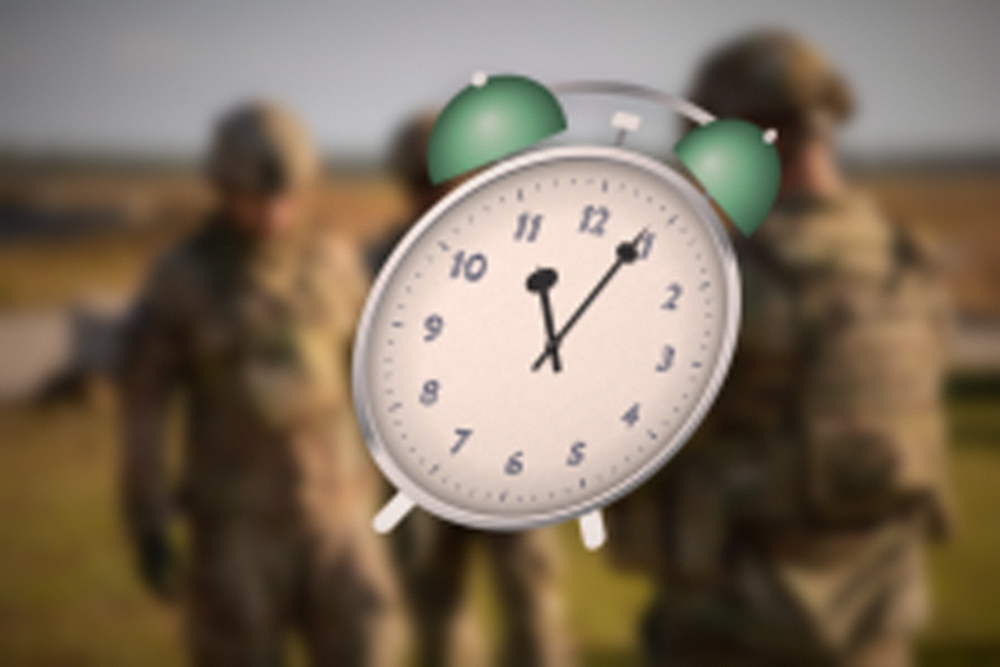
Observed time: 11h04
